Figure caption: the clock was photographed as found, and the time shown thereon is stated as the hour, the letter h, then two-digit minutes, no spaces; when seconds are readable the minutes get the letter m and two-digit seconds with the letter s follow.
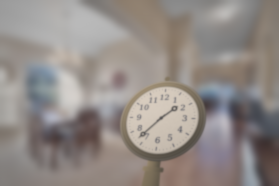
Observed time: 1h37
